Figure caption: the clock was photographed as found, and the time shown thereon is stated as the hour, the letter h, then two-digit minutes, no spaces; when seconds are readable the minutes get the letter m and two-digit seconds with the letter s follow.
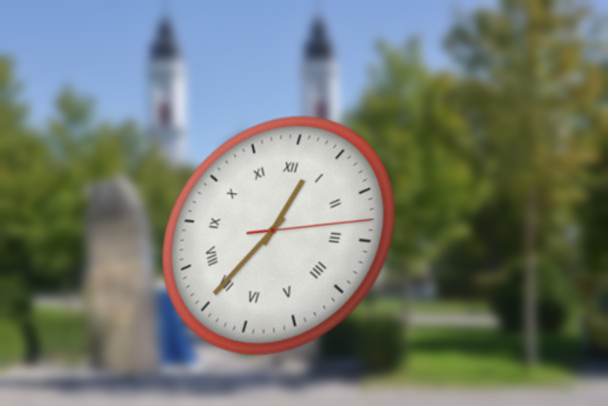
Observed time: 12h35m13s
